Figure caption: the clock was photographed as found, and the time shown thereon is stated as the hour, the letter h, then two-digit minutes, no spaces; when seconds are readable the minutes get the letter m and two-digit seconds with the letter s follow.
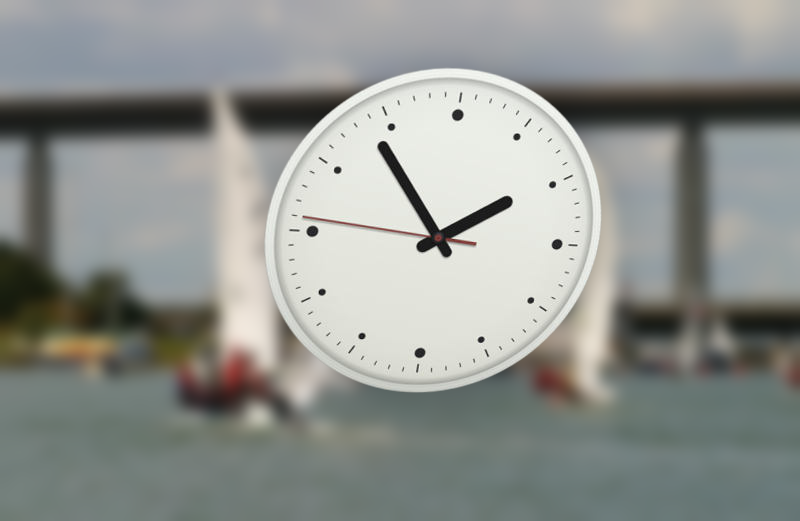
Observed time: 1h53m46s
